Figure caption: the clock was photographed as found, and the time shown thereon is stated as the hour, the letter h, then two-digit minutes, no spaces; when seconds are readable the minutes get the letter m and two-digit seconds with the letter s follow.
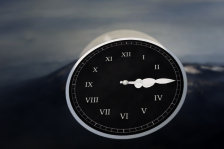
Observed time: 3h15
